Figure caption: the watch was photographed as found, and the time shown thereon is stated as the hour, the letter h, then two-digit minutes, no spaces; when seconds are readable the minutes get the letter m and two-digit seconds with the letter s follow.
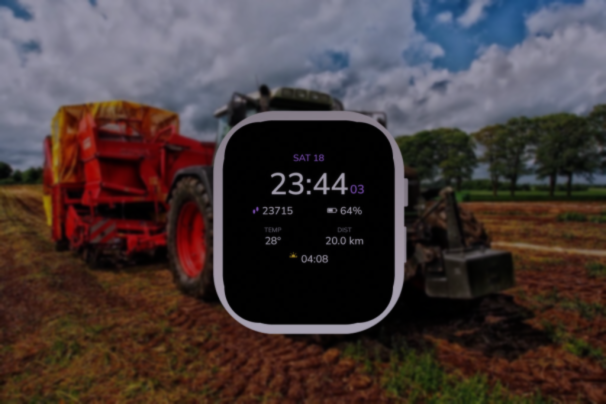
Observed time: 23h44m03s
